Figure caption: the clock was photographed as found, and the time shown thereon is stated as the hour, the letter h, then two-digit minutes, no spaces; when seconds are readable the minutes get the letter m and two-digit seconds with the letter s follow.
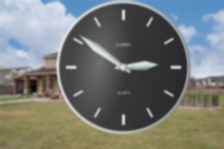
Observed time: 2h51
